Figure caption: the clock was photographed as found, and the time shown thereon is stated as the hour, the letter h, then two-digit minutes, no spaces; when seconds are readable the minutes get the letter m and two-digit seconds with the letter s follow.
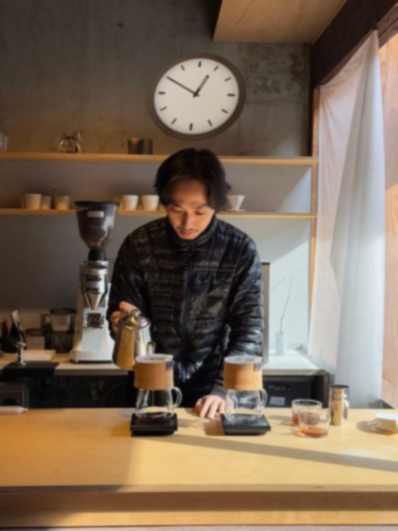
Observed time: 12h50
